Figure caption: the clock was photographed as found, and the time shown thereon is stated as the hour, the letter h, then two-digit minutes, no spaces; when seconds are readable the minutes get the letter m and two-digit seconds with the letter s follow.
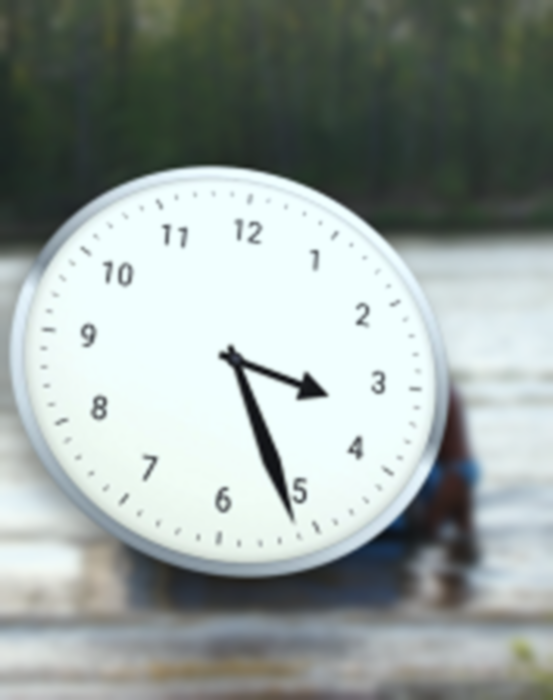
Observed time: 3h26
